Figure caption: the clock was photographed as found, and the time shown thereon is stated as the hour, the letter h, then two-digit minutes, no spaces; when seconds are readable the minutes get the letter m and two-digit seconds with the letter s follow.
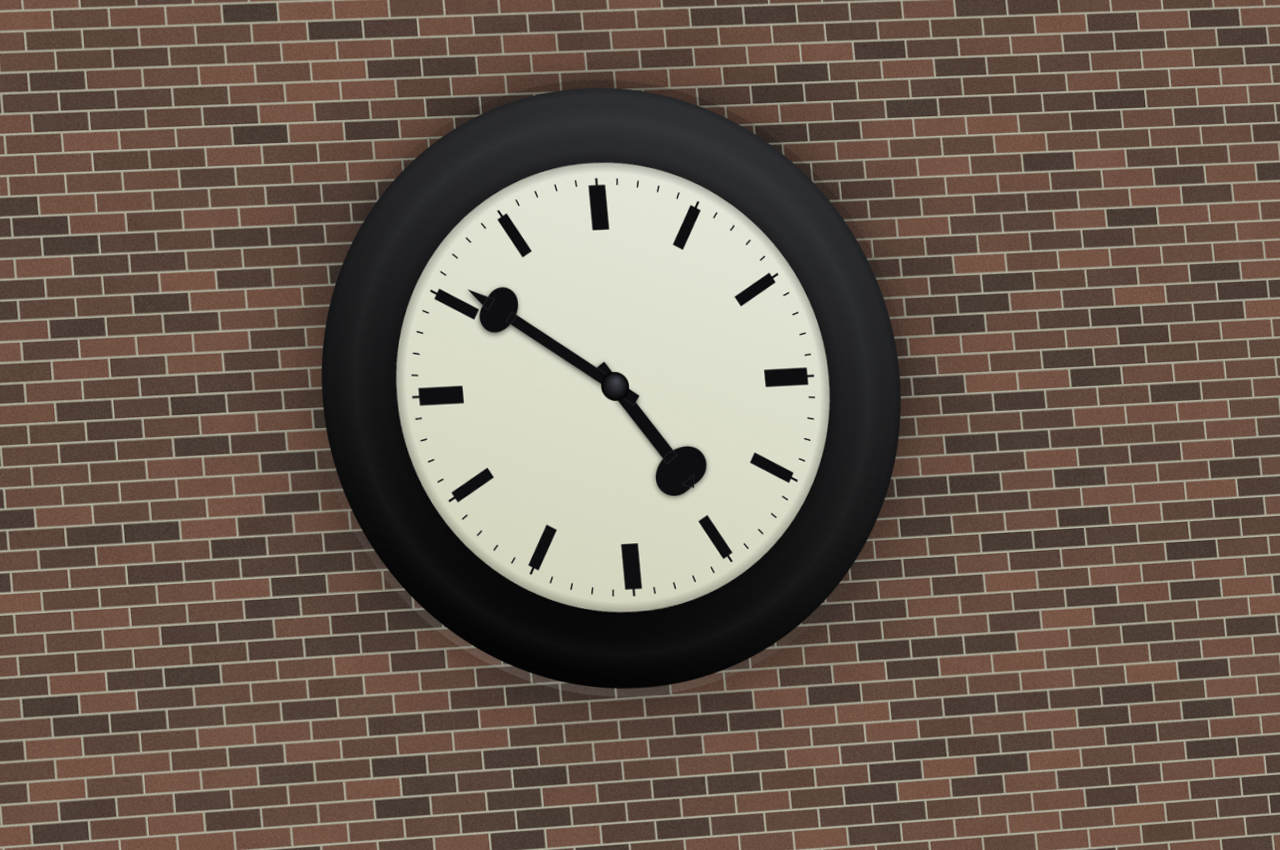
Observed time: 4h51
